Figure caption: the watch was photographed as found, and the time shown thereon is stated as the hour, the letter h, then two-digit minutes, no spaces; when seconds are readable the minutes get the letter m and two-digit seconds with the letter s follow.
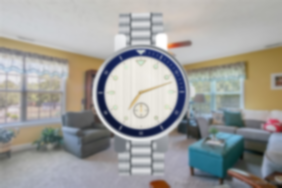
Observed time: 7h12
